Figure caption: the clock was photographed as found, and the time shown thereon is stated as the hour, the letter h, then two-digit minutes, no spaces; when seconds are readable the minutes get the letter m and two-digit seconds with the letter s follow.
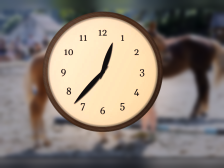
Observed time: 12h37
